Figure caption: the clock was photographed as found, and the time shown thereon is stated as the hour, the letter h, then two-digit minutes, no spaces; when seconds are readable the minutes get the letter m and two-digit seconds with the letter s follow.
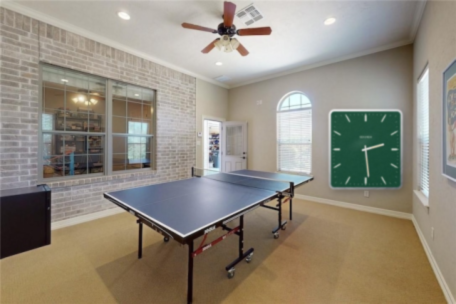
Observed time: 2h29
